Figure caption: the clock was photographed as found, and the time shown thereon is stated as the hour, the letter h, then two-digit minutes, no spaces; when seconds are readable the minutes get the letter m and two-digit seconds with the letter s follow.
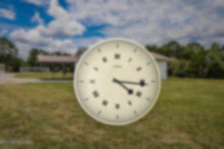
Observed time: 4h16
